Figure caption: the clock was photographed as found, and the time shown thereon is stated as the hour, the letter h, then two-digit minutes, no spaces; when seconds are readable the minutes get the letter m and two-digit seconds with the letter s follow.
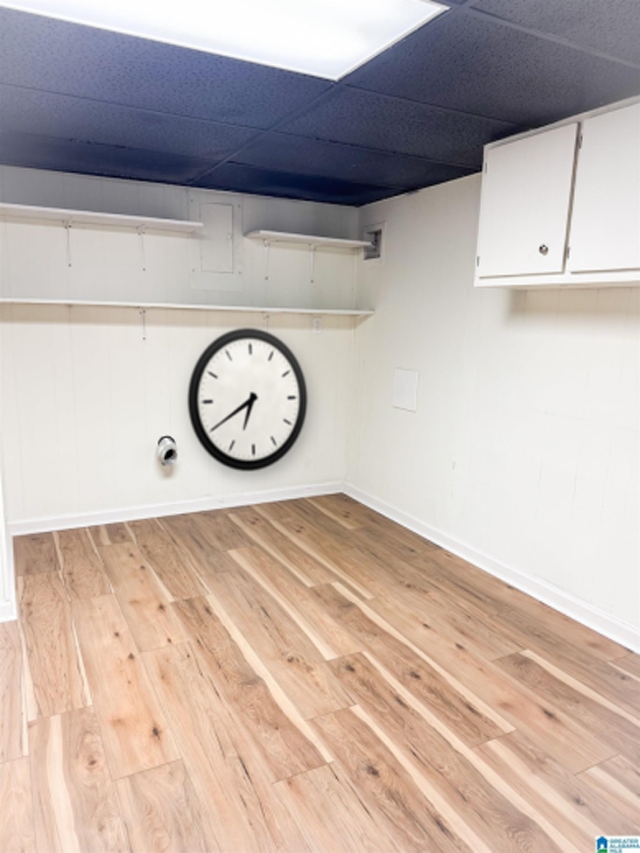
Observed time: 6h40
